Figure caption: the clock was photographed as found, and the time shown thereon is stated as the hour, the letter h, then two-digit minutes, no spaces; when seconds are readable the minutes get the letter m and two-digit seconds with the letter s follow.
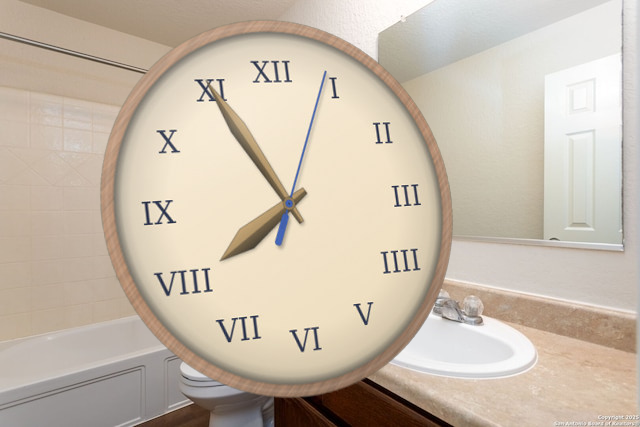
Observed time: 7h55m04s
